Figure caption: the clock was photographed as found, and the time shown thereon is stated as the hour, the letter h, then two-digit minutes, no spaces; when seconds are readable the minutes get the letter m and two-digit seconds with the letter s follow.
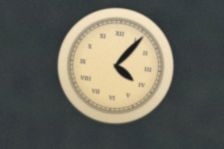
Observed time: 4h06
